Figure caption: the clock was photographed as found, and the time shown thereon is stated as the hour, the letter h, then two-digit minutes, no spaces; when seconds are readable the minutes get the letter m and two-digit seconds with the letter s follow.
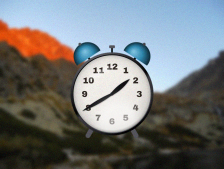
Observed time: 1h40
